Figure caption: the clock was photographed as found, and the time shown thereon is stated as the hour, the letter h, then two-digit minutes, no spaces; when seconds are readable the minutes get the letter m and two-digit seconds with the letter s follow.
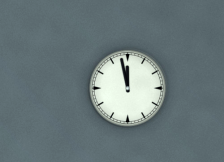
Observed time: 11h58
